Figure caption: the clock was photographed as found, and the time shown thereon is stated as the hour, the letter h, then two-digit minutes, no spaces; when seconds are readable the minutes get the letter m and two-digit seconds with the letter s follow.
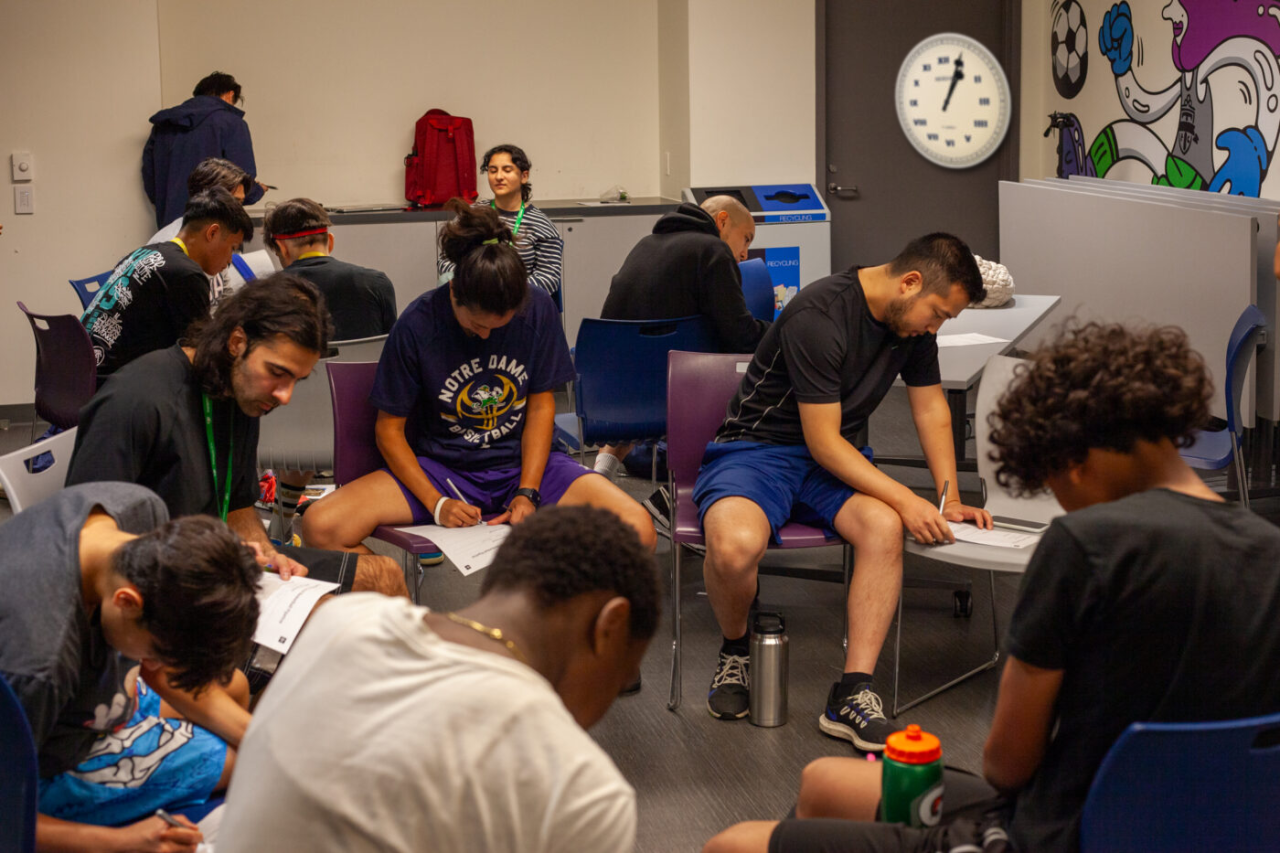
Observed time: 1h04
